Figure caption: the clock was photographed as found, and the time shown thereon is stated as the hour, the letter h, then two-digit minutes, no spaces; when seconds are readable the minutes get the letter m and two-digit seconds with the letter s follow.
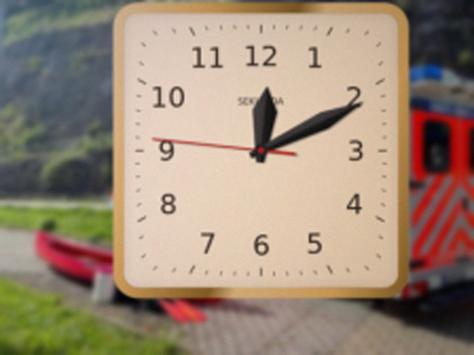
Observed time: 12h10m46s
